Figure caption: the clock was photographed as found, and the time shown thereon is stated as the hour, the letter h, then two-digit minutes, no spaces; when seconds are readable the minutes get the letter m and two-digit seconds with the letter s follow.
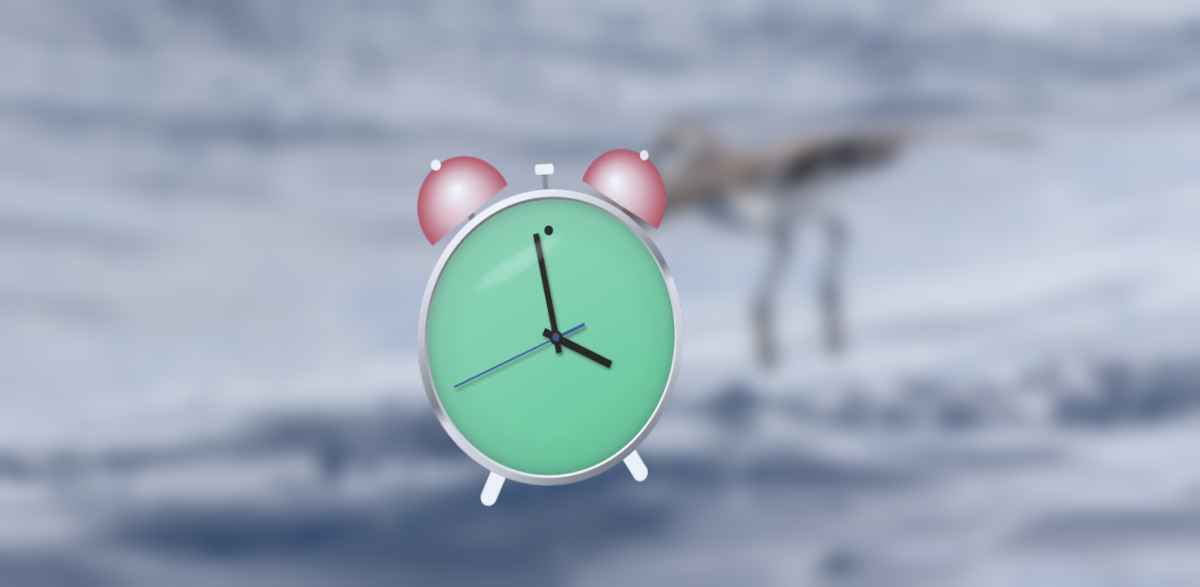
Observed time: 3h58m42s
